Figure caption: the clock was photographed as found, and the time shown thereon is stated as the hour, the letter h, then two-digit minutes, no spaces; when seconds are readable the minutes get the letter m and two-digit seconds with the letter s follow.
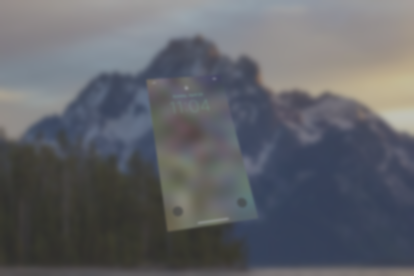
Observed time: 11h04
